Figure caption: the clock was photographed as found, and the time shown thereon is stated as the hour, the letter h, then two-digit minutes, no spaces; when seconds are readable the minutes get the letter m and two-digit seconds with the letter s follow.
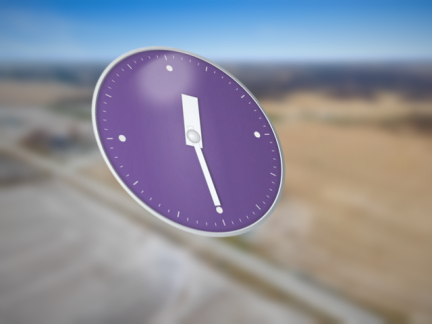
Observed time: 12h30
